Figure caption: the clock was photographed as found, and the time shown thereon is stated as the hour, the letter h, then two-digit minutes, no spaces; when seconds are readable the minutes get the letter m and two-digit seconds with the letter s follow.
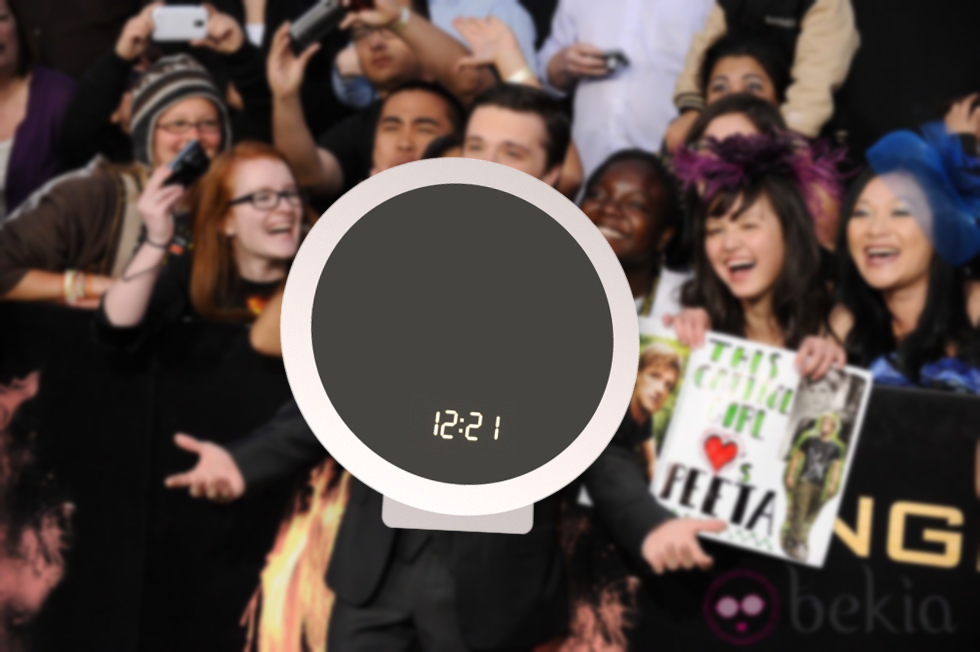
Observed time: 12h21
